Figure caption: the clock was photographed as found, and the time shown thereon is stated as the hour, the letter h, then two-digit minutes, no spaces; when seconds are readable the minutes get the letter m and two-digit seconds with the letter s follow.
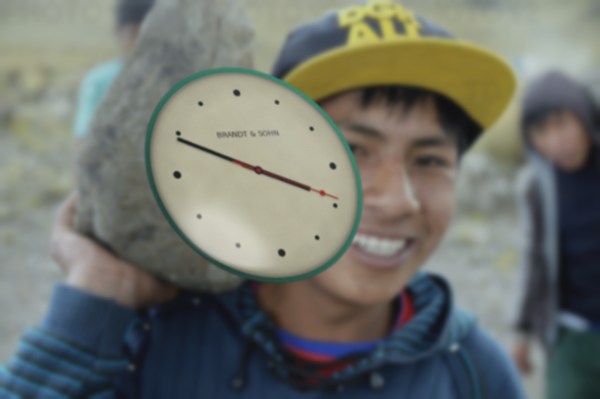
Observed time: 3h49m19s
